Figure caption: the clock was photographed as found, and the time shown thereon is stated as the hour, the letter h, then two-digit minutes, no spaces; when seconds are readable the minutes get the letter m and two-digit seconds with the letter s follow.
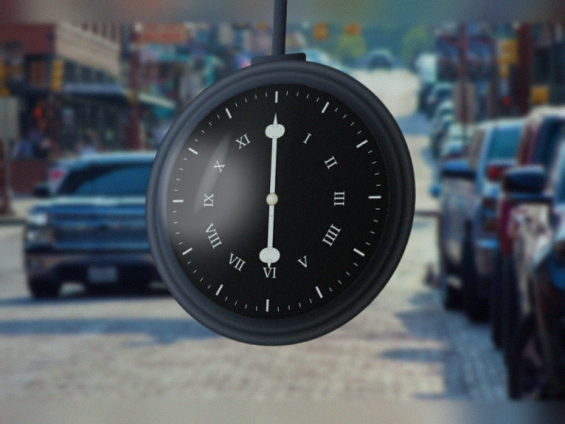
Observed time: 6h00
